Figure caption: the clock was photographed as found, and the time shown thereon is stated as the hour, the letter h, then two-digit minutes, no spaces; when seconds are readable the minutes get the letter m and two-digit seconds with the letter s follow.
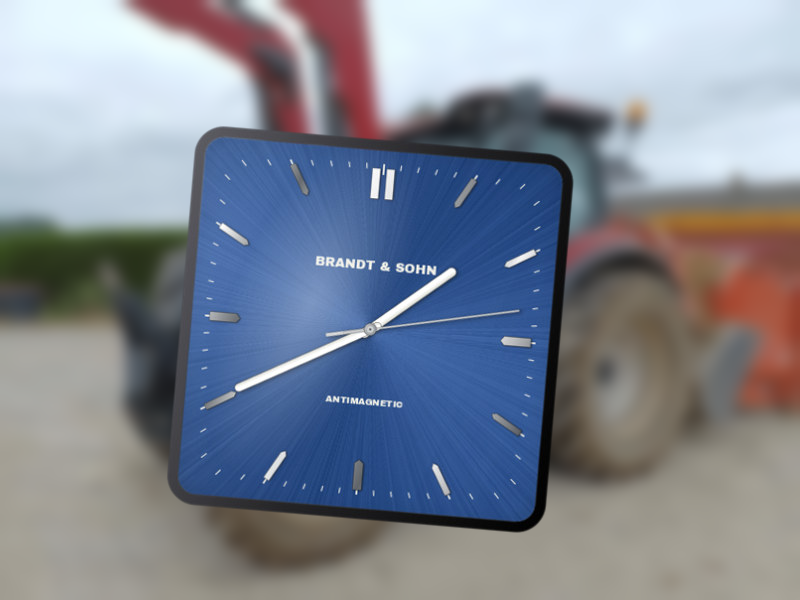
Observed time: 1h40m13s
